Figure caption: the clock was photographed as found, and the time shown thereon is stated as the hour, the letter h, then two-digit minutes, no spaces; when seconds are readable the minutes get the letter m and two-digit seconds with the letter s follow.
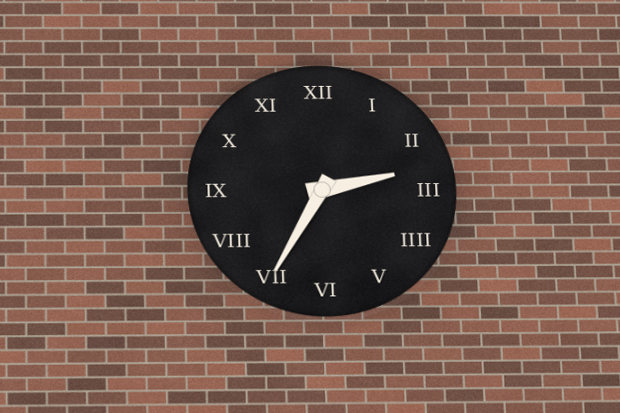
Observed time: 2h35
